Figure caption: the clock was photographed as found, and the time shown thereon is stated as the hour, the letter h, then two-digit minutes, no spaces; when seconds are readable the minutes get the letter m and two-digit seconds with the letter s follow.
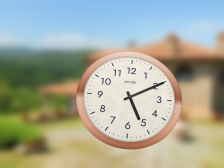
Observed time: 5h10
